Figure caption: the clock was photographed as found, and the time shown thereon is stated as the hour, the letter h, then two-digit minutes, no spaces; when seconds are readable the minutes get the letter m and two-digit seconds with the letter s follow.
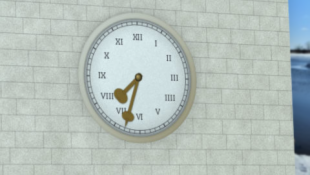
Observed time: 7h33
